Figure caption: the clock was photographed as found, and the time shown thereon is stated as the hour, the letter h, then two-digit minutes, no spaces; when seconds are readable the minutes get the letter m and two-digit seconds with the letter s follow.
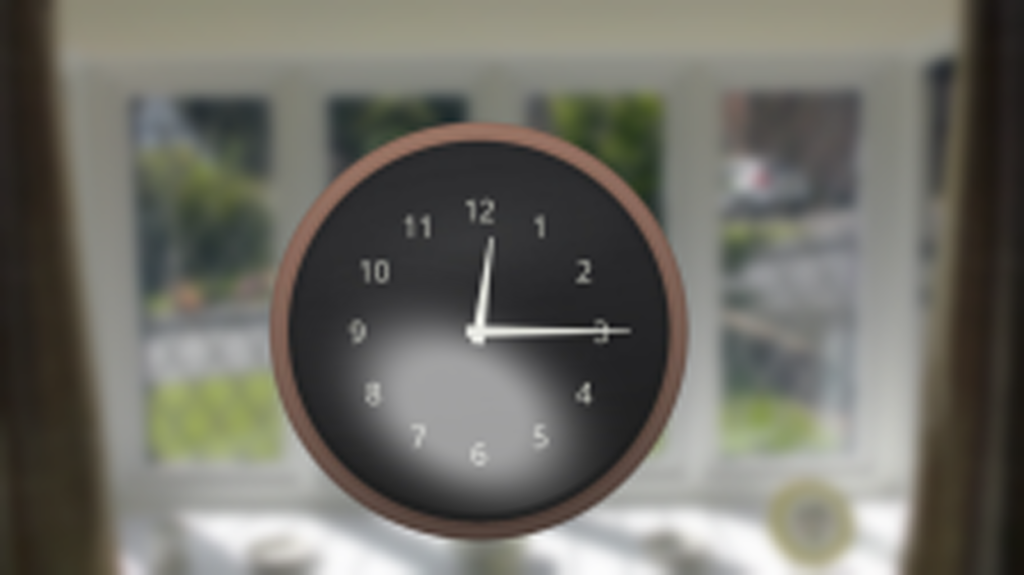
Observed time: 12h15
